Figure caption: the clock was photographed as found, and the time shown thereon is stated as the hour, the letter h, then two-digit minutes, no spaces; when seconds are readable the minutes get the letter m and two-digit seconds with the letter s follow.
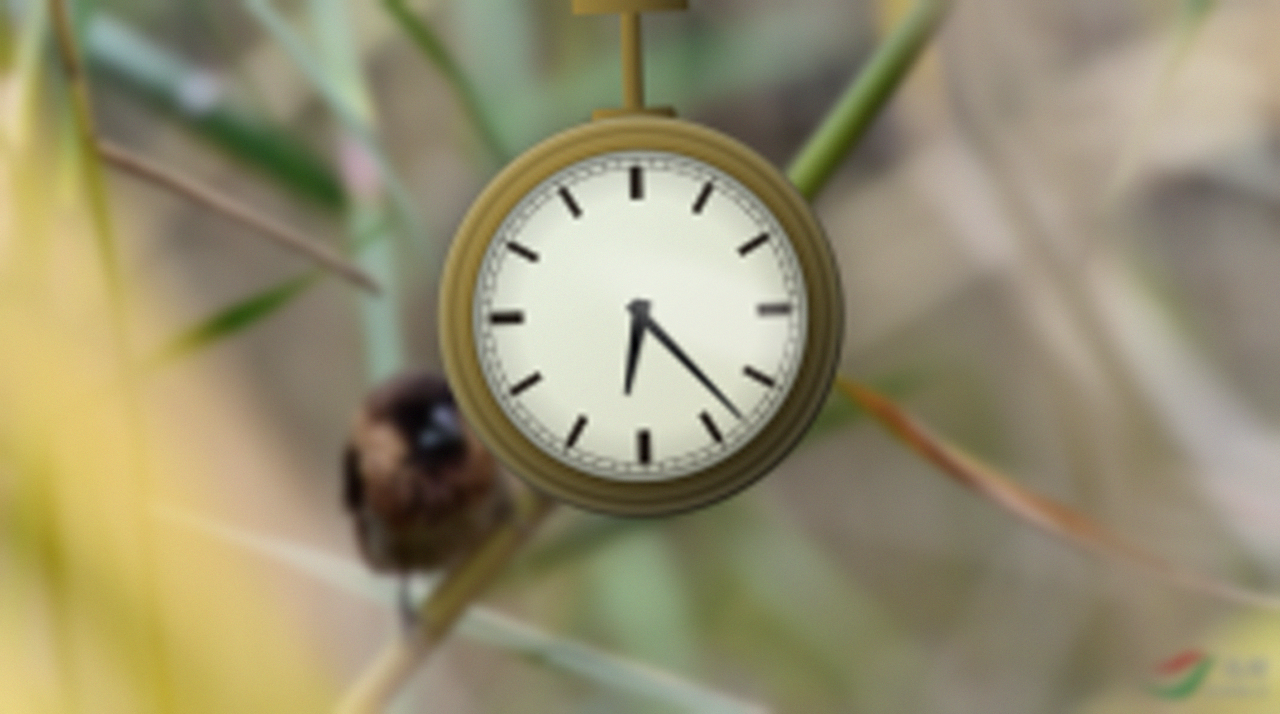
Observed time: 6h23
